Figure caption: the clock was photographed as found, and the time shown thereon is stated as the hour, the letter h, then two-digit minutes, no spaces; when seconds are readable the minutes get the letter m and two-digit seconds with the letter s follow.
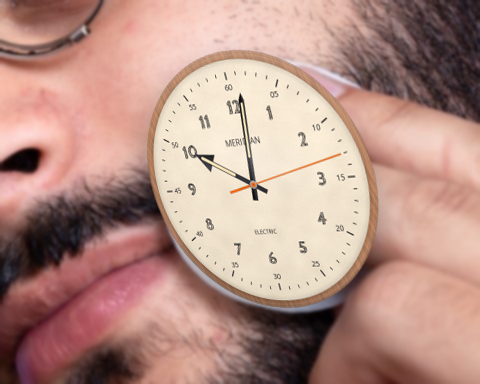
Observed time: 10h01m13s
